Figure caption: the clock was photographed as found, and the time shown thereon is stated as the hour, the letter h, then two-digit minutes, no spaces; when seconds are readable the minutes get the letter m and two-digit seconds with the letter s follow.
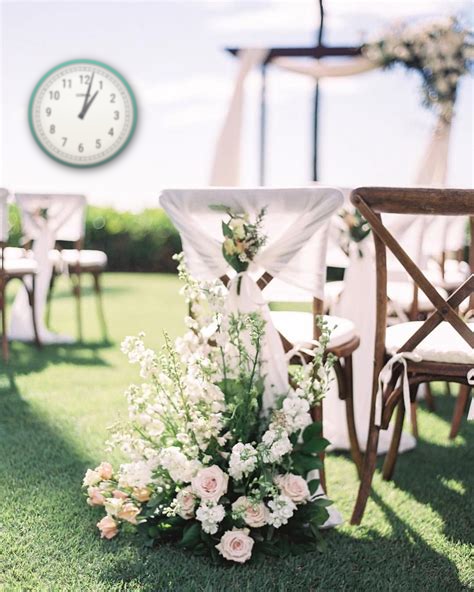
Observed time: 1h02
